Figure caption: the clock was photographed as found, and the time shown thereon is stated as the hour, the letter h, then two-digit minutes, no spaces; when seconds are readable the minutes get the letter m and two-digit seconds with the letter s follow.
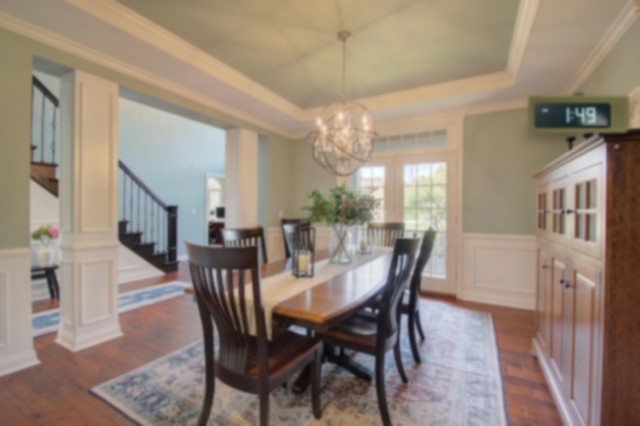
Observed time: 1h49
